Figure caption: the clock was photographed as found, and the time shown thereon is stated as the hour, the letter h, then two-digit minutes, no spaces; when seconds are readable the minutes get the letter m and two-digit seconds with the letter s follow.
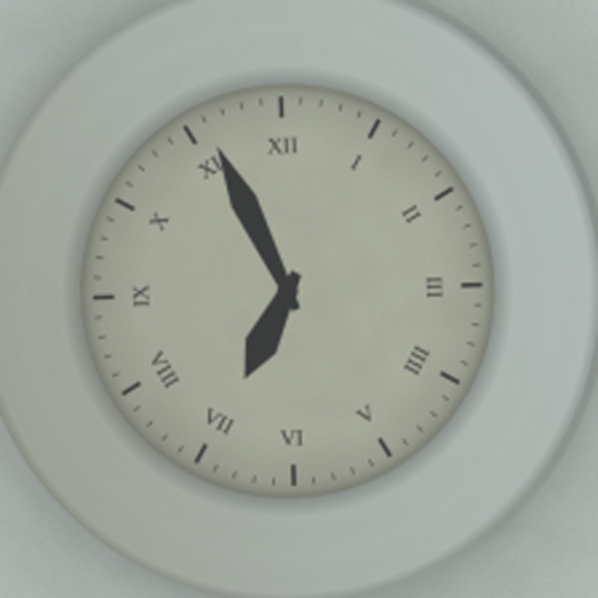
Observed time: 6h56
